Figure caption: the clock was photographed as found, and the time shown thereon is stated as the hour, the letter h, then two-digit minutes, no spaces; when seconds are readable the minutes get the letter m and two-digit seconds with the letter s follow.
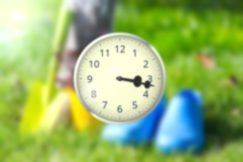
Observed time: 3h17
